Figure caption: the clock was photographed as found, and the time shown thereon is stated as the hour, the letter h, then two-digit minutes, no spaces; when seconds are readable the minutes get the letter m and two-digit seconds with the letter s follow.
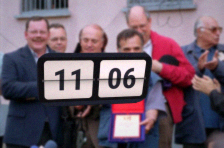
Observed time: 11h06
